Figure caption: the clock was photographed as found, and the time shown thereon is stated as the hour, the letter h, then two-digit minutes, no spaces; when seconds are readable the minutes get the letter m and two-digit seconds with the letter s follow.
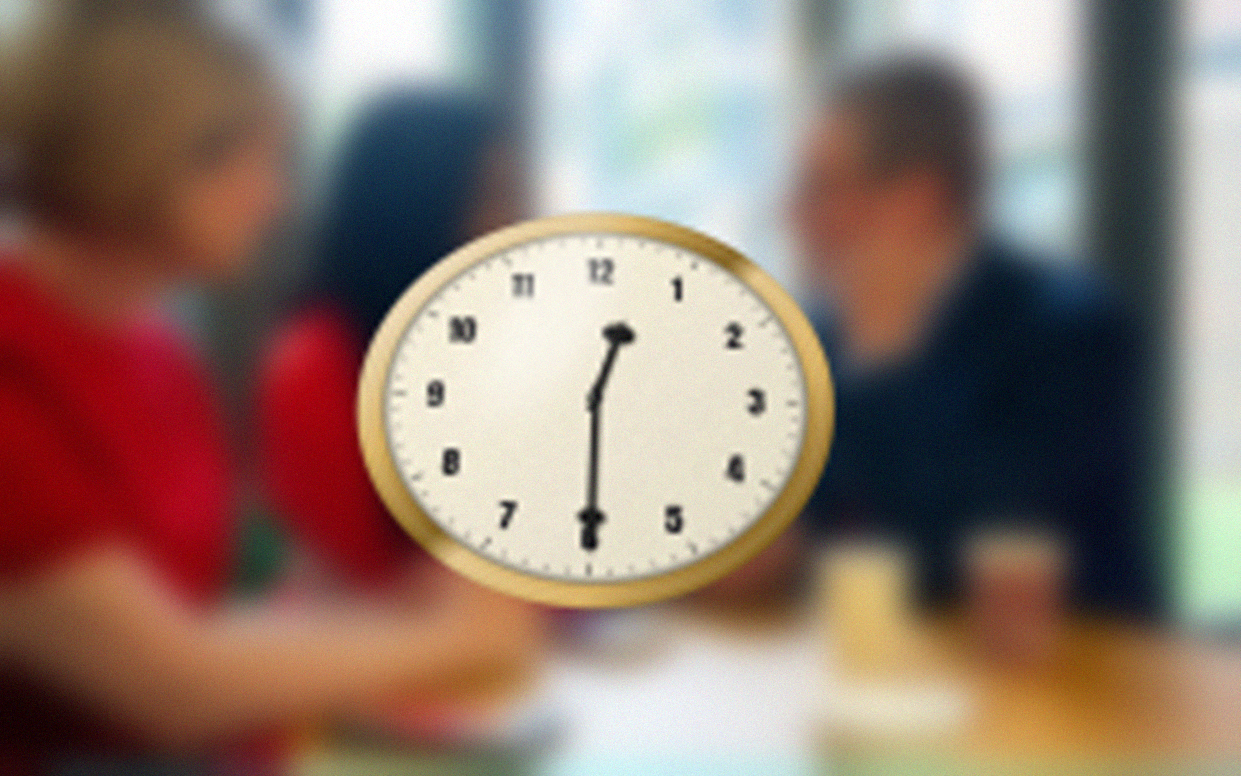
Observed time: 12h30
